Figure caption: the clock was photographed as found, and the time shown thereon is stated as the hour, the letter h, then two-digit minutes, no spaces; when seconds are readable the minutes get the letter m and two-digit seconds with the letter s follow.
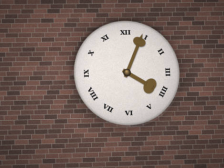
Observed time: 4h04
